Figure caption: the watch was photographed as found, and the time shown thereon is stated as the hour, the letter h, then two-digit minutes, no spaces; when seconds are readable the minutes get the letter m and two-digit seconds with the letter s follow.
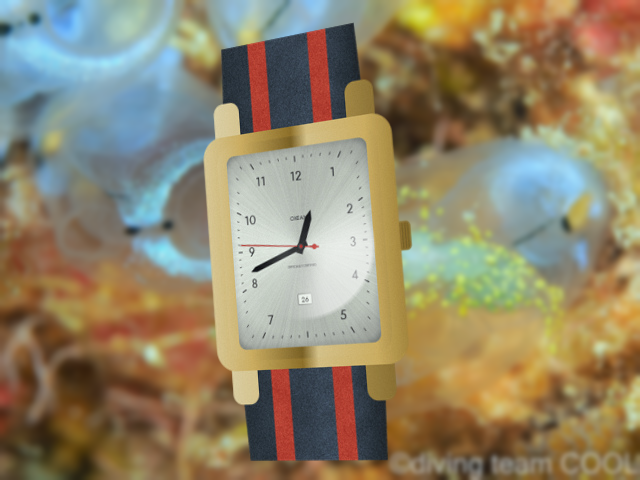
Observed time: 12h41m46s
